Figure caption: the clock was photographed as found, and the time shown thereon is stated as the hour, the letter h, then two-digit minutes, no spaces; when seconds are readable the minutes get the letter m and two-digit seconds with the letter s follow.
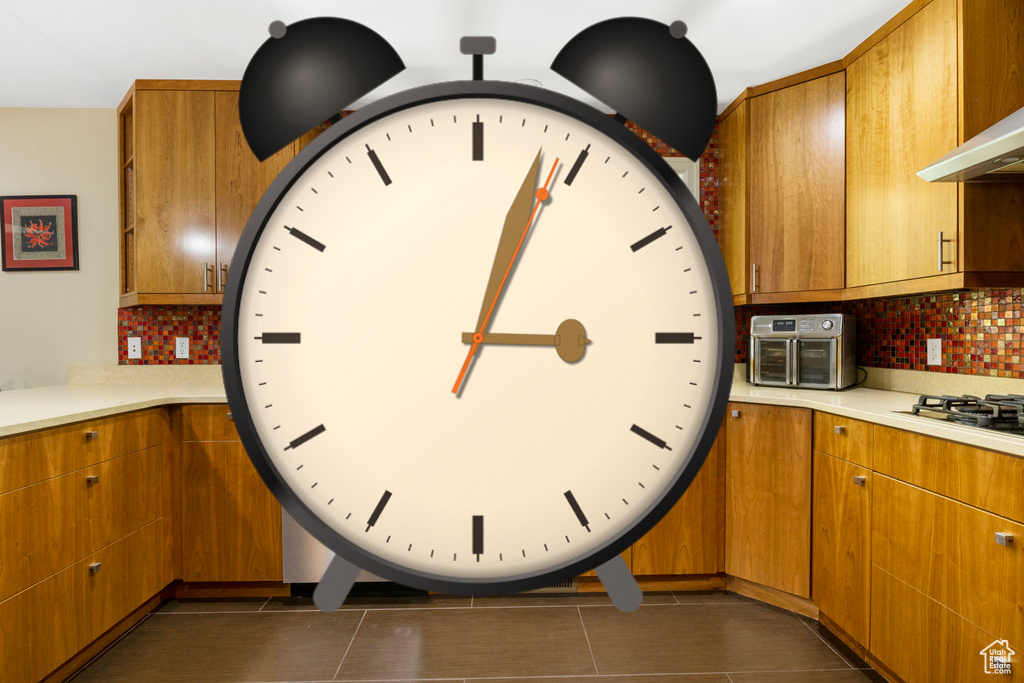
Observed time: 3h03m04s
